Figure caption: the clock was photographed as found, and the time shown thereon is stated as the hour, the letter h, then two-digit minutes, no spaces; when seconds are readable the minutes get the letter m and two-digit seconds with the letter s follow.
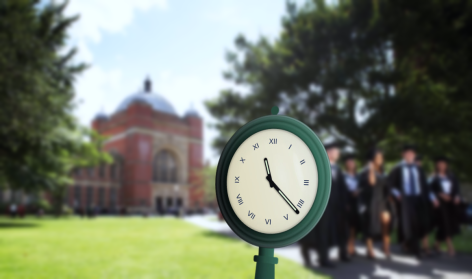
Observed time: 11h22
